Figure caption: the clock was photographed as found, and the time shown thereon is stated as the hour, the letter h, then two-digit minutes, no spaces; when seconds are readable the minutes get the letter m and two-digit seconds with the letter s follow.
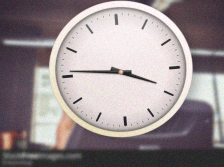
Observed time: 3h46
